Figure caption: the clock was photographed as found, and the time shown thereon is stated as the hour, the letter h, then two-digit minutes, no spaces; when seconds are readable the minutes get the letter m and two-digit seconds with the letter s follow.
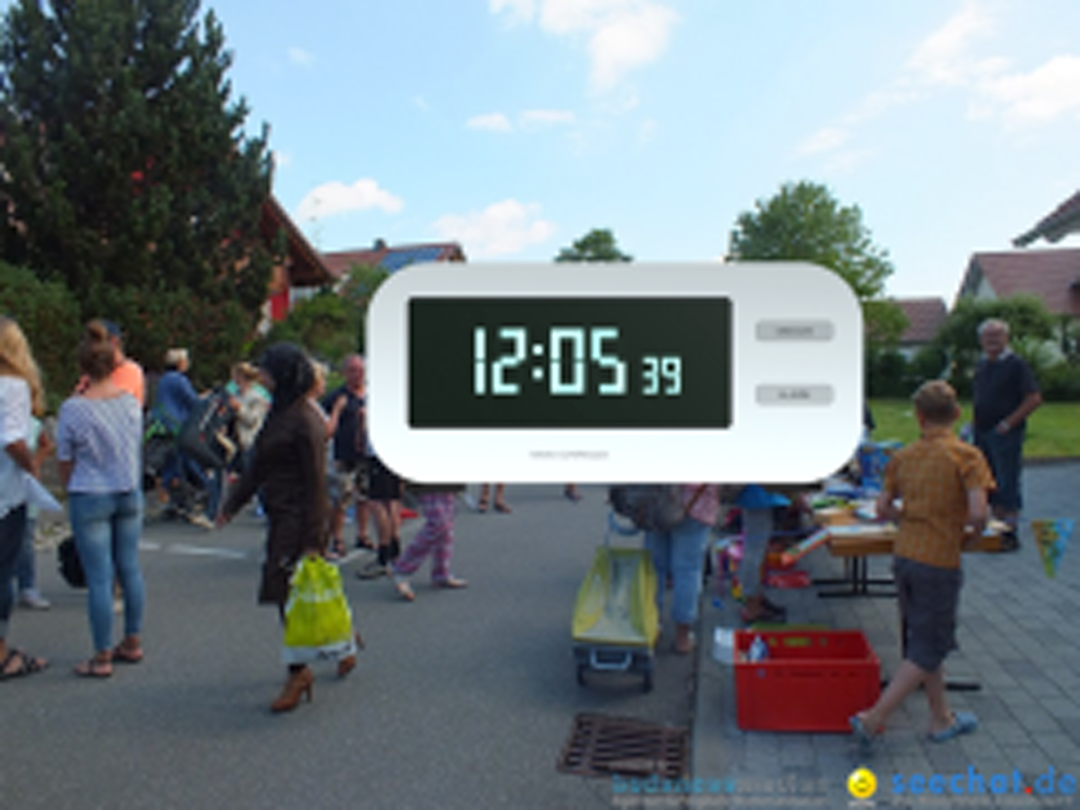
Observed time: 12h05m39s
